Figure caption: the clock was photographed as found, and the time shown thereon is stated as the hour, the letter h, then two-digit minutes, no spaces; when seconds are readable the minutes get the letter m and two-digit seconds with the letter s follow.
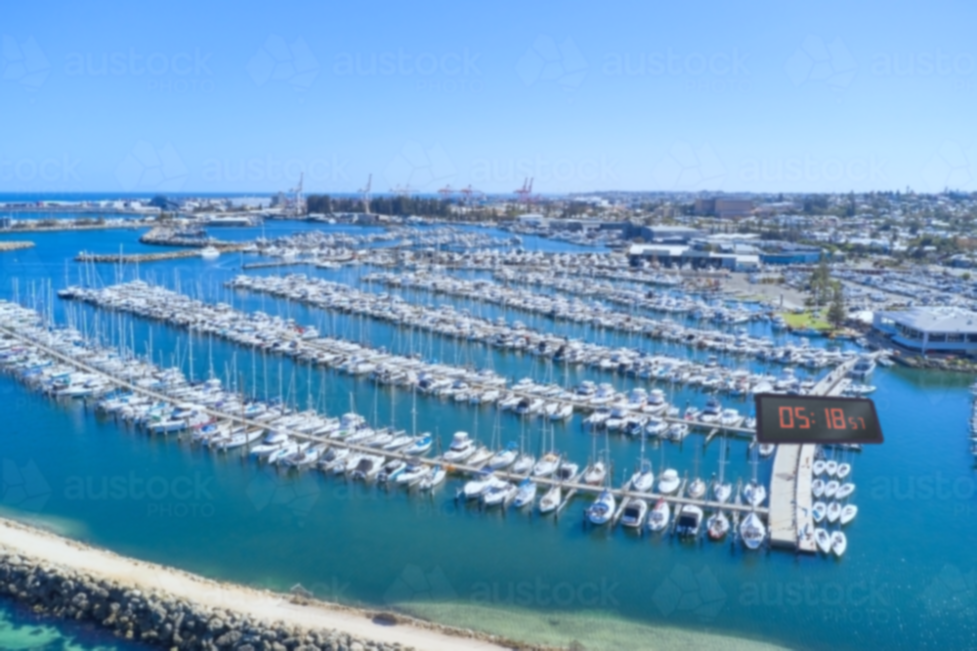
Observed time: 5h18m57s
